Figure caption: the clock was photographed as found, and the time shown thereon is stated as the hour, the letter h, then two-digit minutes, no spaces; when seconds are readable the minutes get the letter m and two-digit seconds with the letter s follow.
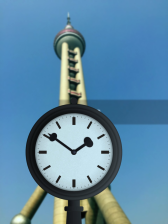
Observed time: 1h51
